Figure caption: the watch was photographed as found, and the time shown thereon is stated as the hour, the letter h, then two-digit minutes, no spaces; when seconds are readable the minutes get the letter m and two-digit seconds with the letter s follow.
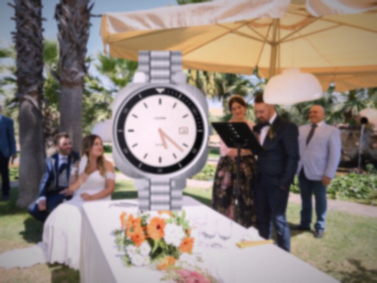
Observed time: 5h22
